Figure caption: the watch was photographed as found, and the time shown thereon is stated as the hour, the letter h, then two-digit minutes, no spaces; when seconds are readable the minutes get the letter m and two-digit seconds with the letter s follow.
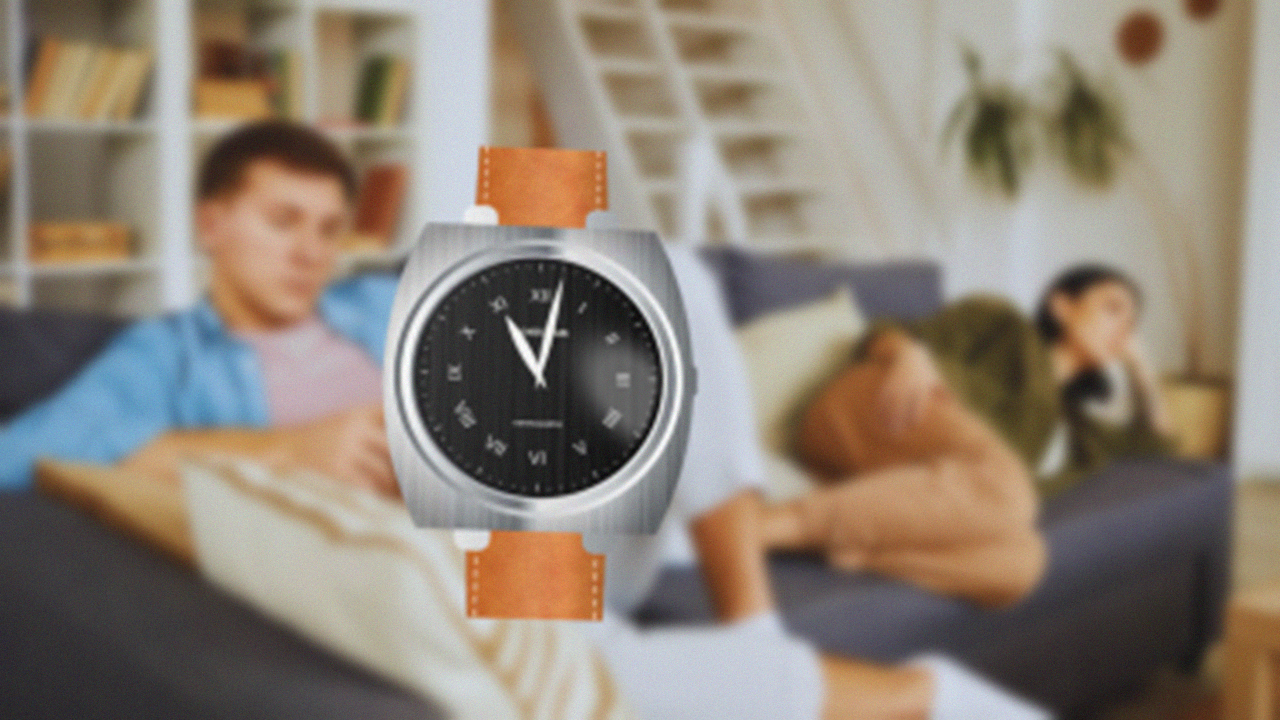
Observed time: 11h02
